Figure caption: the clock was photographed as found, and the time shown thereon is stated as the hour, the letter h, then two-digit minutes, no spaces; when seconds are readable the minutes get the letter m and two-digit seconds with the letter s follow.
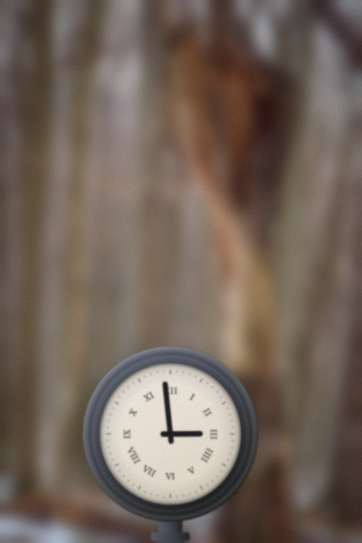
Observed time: 2h59
